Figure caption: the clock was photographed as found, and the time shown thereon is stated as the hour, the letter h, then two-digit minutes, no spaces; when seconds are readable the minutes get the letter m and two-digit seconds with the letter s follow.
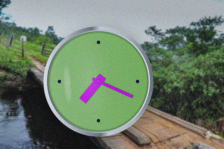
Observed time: 7h19
